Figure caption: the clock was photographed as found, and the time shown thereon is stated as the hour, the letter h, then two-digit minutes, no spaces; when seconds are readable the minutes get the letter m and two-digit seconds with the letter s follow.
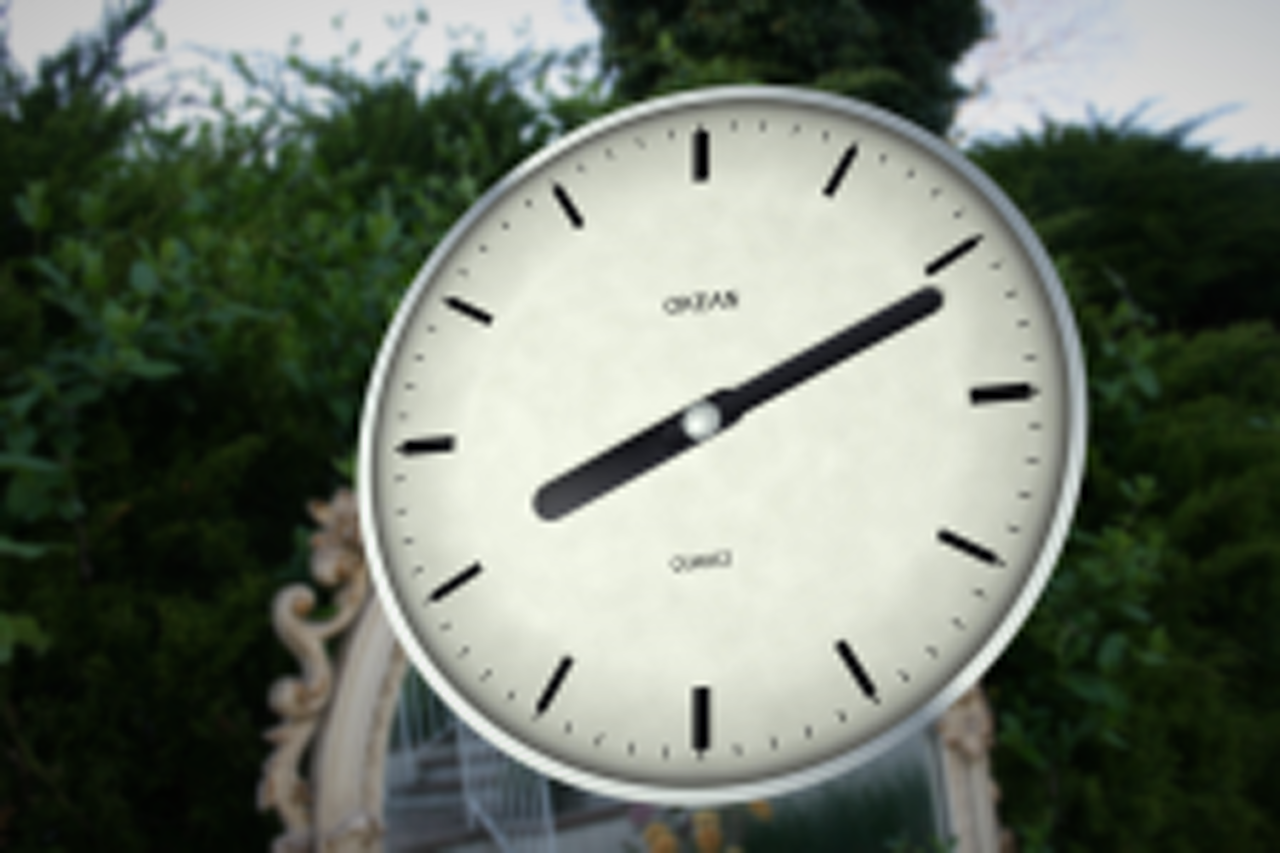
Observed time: 8h11
